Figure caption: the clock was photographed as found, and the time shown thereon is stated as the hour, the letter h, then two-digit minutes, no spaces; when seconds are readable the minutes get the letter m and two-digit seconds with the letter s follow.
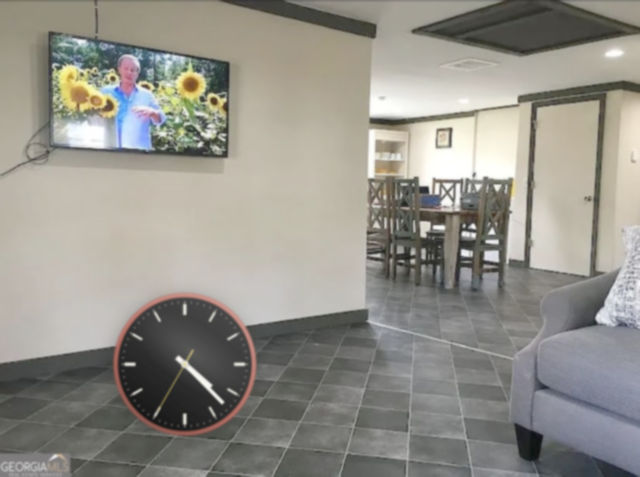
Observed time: 4h22m35s
